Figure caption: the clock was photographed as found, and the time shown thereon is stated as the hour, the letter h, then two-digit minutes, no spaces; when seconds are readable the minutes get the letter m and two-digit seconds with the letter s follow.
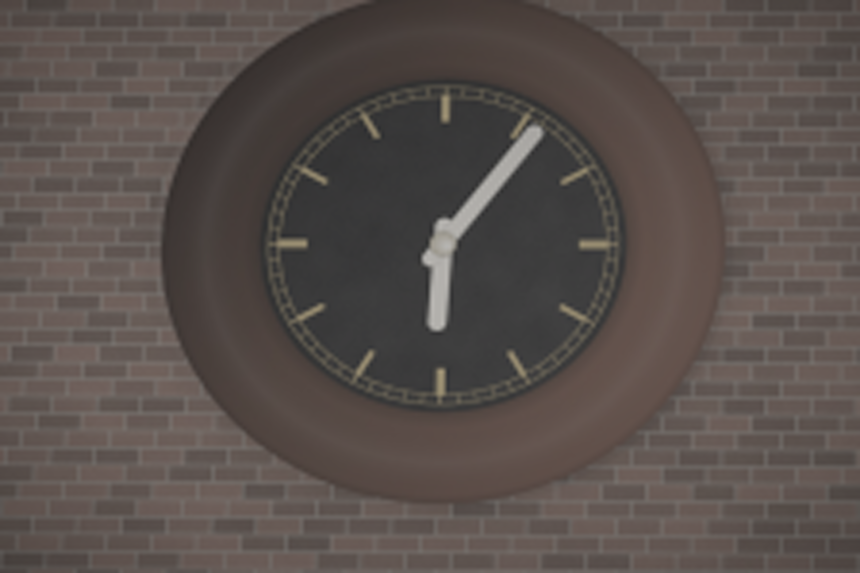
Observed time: 6h06
